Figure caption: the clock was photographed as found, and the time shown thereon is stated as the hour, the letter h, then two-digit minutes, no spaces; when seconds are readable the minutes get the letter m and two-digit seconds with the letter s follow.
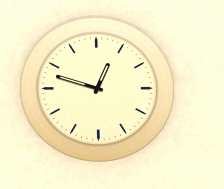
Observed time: 12h48
